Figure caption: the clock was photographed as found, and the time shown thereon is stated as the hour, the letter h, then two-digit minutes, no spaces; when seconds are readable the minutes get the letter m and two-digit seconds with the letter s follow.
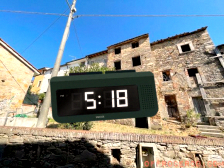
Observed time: 5h18
